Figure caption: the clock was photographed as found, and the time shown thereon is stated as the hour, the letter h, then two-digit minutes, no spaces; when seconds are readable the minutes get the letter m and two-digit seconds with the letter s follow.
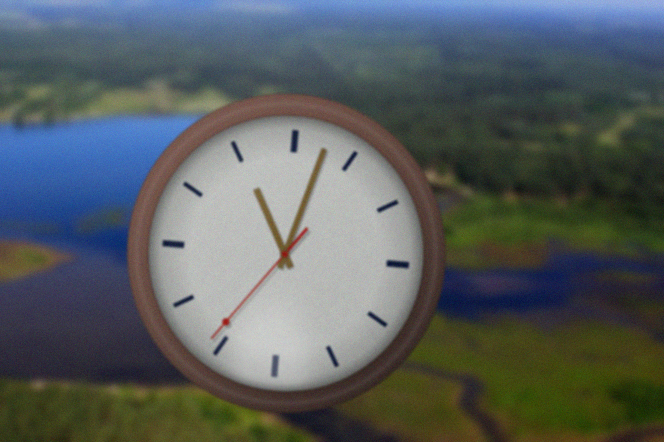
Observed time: 11h02m36s
